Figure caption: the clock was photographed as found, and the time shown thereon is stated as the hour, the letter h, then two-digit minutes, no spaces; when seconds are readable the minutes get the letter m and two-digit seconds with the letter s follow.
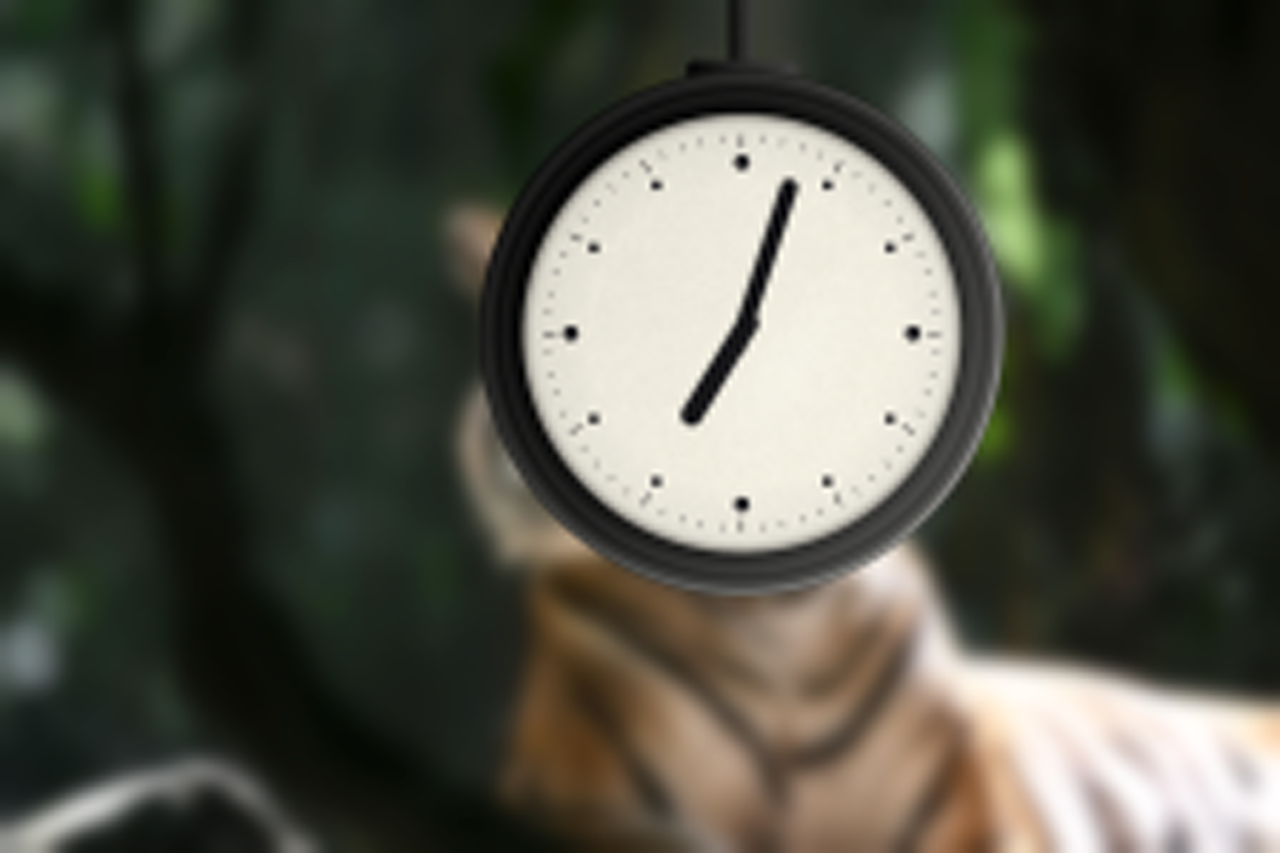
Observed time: 7h03
